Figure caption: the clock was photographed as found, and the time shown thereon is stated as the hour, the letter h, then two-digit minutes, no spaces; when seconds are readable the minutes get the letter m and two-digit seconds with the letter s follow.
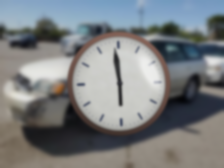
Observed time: 5h59
